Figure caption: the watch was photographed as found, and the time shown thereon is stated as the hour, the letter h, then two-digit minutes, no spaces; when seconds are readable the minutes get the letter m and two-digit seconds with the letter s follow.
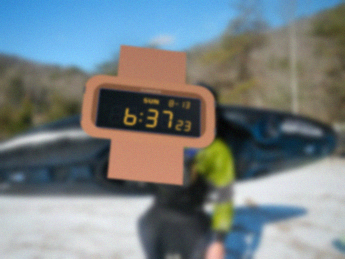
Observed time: 6h37
